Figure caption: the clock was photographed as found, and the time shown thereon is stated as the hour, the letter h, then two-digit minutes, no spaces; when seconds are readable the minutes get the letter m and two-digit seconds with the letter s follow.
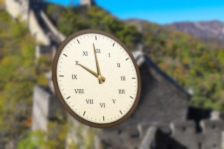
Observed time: 9h59
